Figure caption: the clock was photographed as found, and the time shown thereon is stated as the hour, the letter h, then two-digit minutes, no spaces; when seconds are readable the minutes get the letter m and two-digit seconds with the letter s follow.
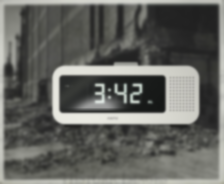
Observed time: 3h42
